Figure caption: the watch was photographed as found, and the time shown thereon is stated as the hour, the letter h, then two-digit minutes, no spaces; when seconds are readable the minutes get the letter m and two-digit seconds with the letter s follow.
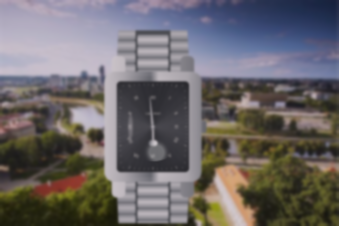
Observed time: 5h59
